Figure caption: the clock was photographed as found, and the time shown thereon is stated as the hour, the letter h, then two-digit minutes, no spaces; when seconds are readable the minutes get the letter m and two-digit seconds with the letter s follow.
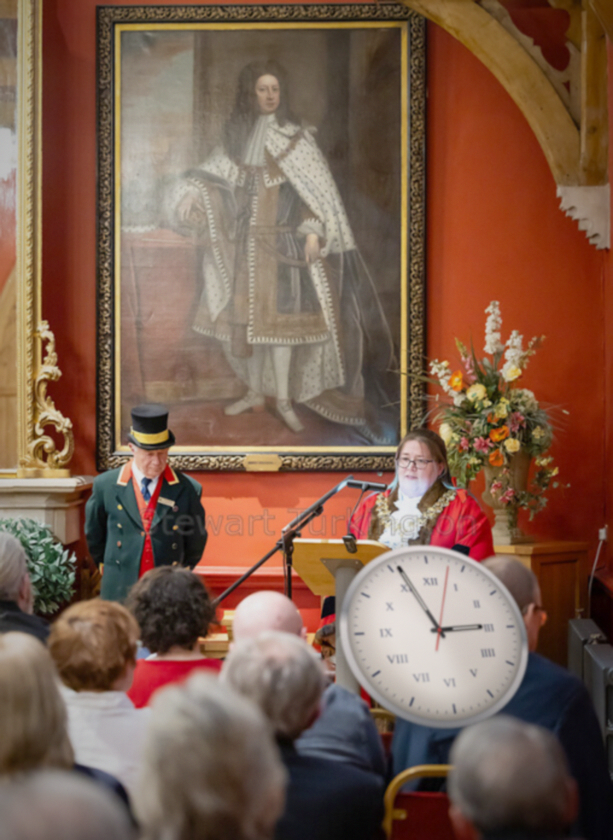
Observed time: 2h56m03s
